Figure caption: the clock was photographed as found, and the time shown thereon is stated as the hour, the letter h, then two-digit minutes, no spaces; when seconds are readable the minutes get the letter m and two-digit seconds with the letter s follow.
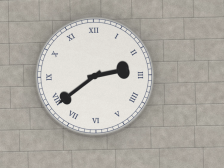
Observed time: 2h39
